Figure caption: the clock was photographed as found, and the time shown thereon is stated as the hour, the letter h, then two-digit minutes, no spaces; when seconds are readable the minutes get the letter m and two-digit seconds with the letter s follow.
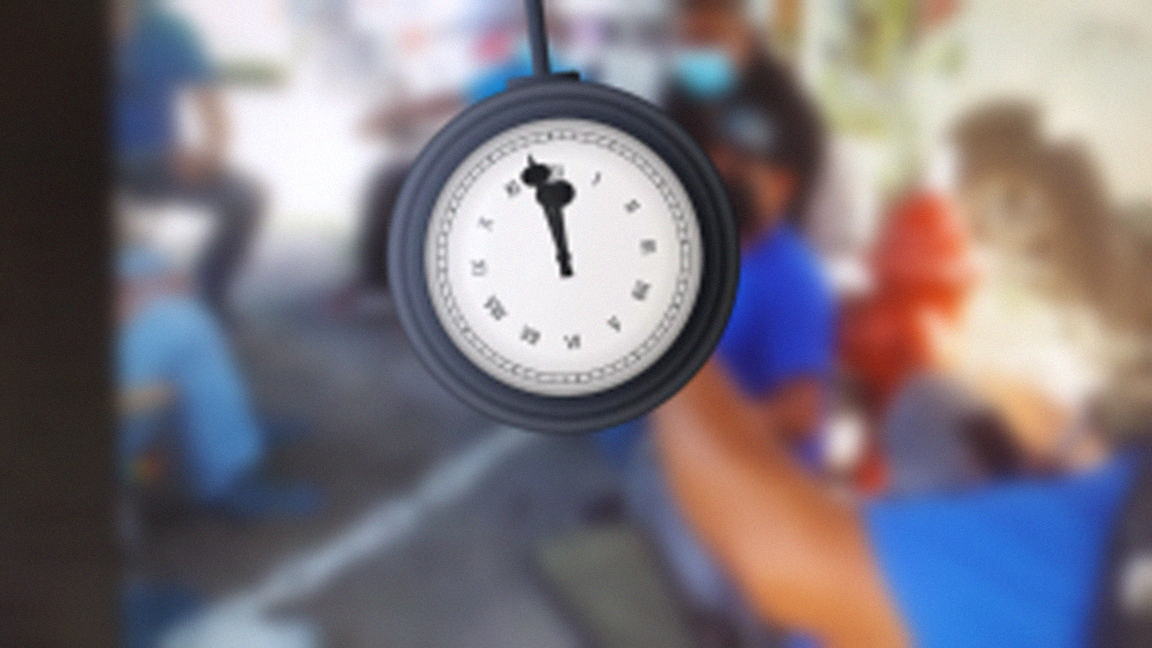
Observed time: 11h58
